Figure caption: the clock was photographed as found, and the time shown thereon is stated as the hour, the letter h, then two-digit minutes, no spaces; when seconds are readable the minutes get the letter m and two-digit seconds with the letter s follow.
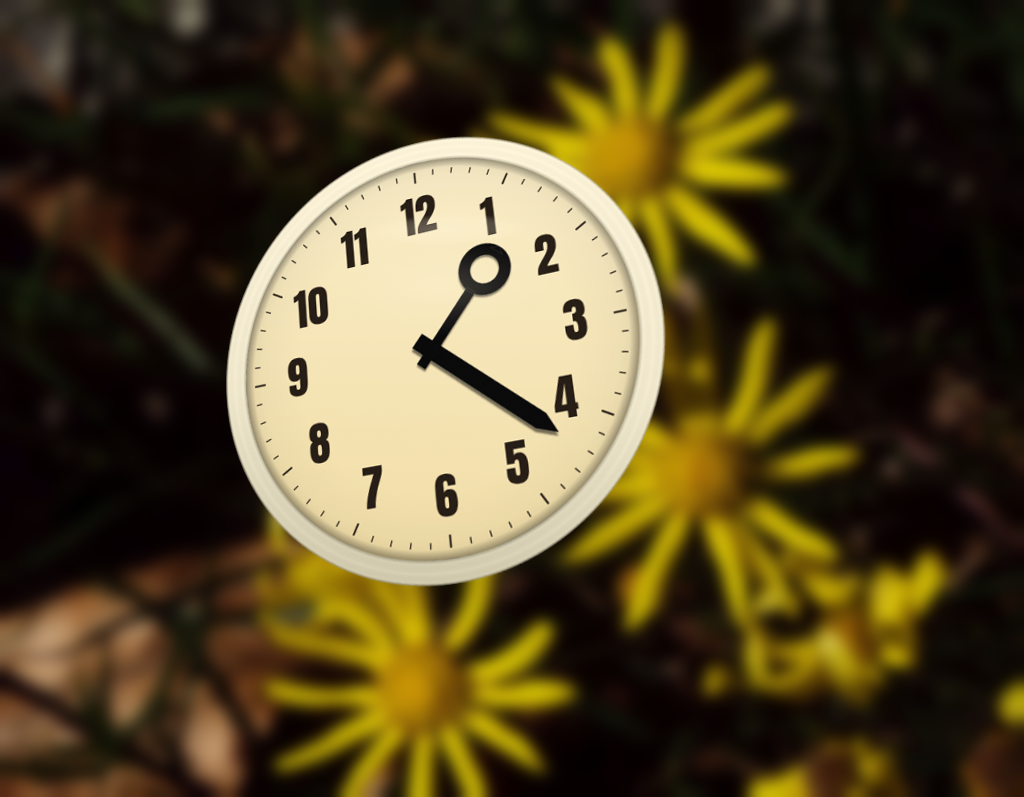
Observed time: 1h22
